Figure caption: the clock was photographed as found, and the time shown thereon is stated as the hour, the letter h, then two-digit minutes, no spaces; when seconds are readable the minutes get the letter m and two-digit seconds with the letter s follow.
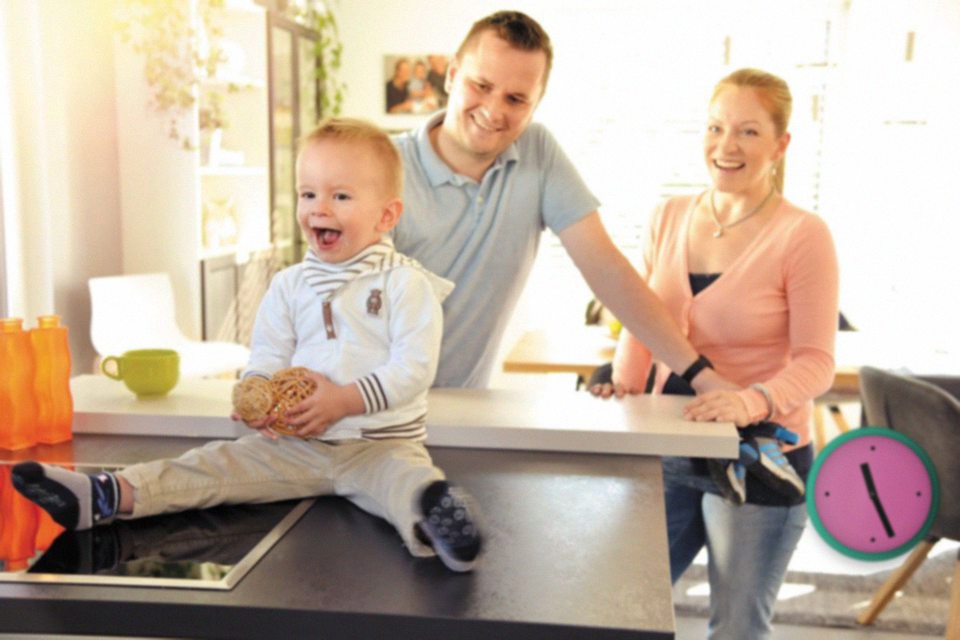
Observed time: 11h26
